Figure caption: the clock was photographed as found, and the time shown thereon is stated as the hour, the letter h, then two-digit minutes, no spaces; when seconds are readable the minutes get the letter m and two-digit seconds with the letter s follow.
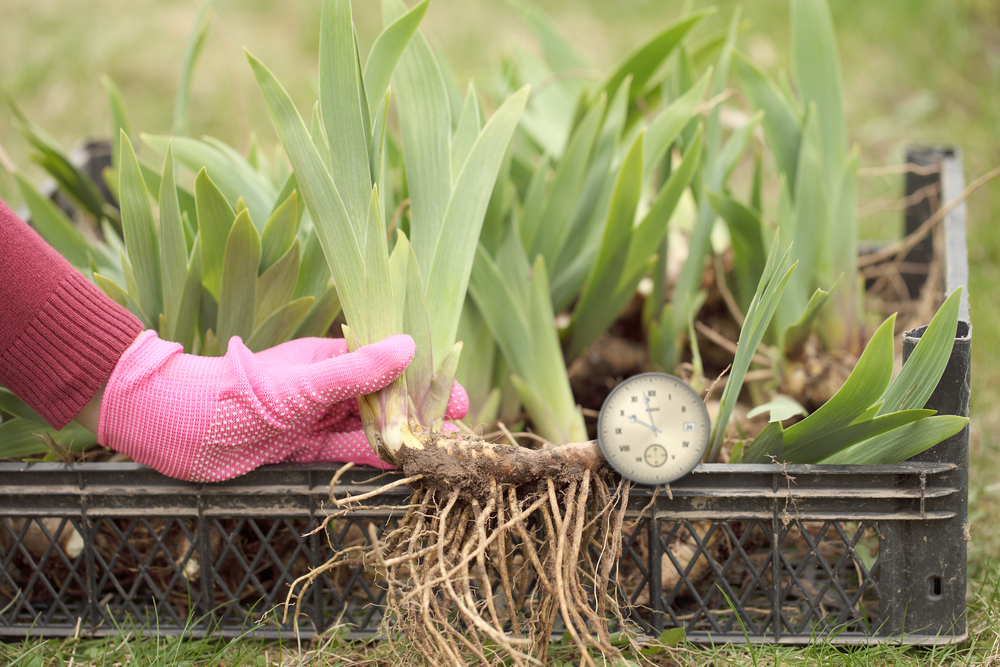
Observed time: 9h58
